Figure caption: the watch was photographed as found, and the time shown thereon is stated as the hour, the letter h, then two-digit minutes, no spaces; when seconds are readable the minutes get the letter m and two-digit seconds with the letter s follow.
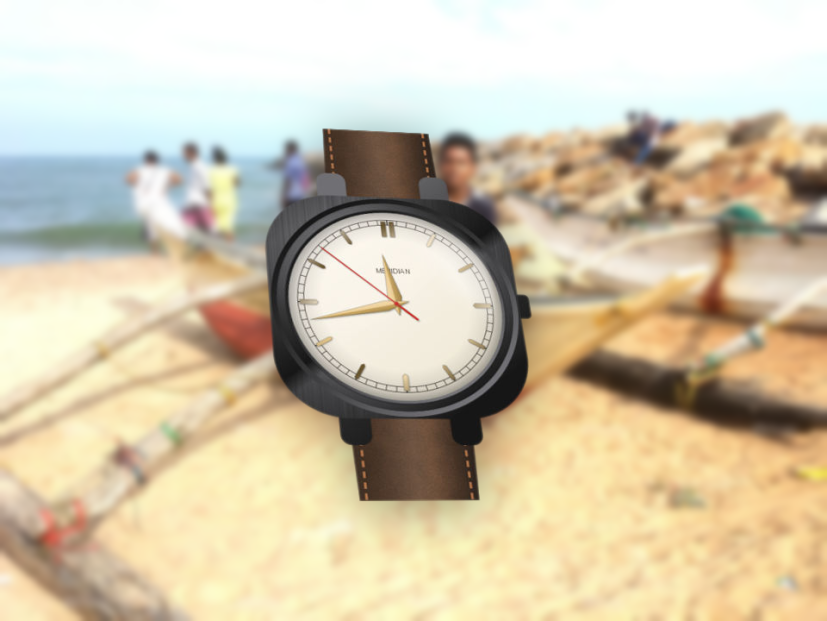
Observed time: 11h42m52s
